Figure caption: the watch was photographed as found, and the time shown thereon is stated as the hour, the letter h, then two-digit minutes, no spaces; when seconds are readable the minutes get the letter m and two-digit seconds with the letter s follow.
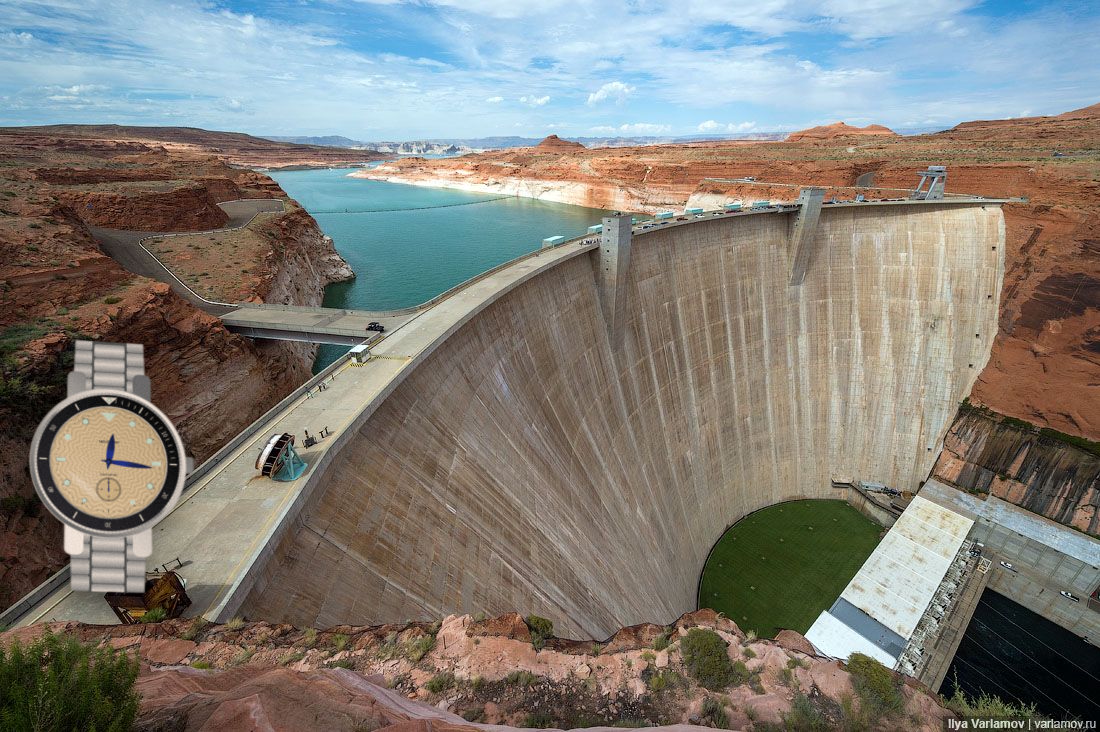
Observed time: 12h16
